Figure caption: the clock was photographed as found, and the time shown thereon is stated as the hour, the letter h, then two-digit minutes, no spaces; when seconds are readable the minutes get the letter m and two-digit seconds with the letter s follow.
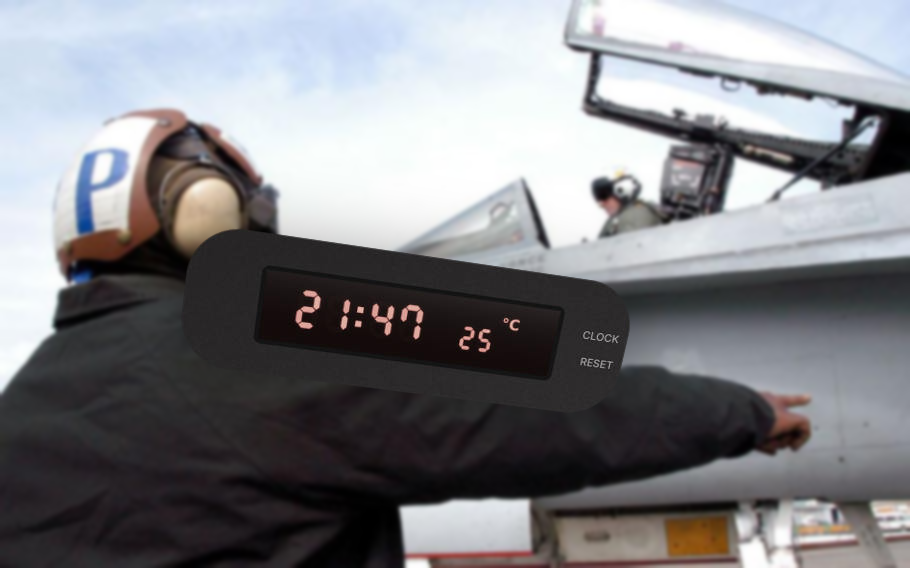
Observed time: 21h47
